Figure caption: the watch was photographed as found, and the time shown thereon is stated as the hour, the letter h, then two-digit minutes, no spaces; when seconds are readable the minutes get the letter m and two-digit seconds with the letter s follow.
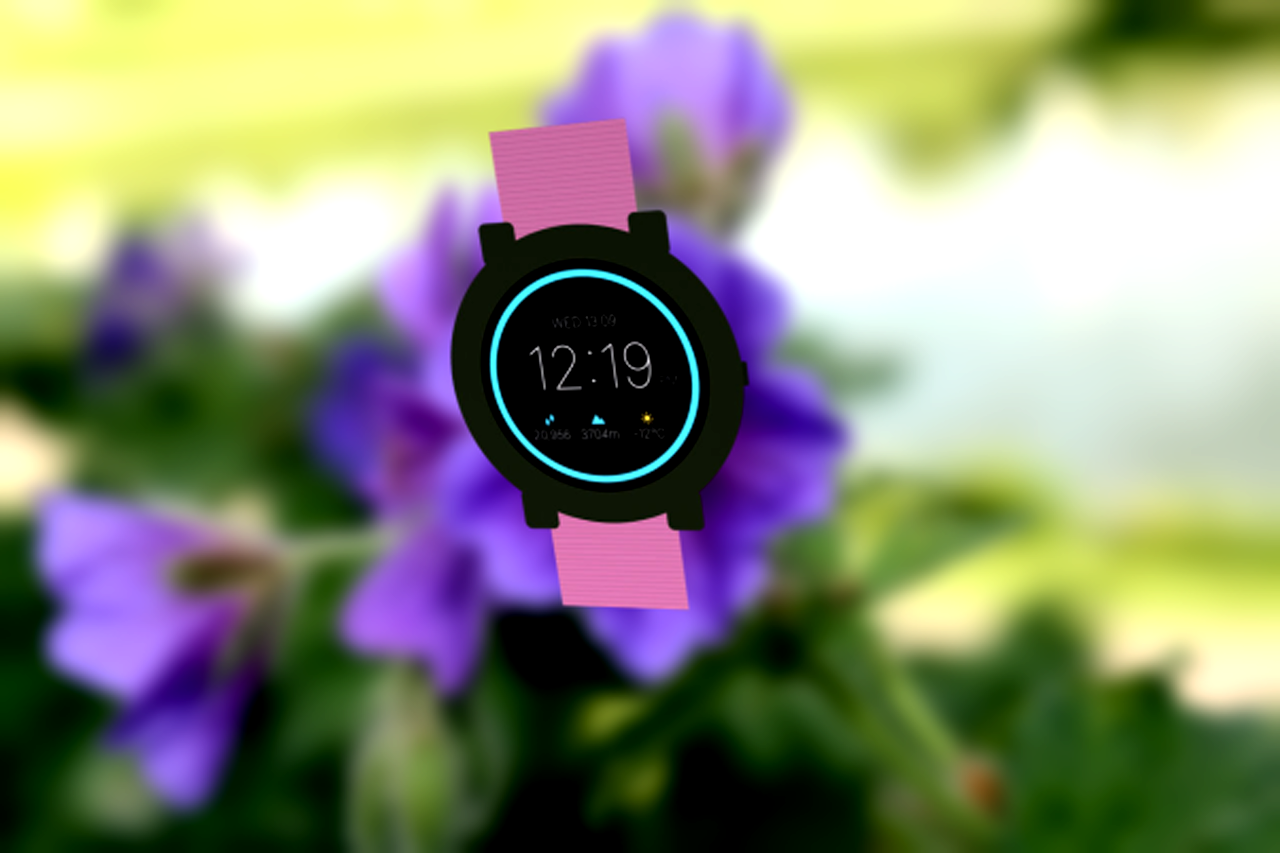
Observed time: 12h19
